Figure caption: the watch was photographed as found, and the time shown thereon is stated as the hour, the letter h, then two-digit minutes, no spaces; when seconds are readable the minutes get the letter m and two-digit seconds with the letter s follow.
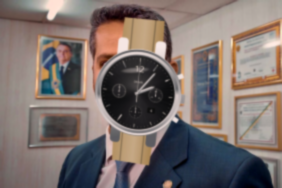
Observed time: 2h06
